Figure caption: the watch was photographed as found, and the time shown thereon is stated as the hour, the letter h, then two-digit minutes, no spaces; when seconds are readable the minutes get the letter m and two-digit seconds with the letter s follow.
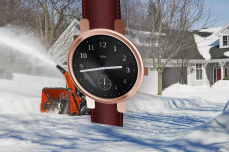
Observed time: 2h43
